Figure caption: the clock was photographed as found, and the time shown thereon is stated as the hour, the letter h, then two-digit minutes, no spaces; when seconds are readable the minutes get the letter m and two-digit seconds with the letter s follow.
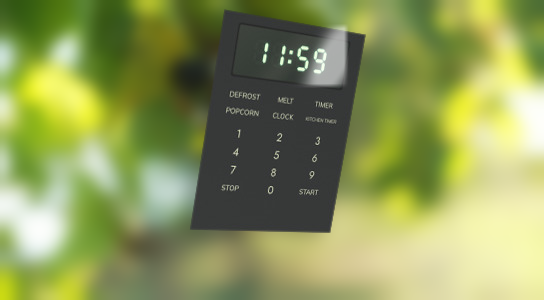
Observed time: 11h59
